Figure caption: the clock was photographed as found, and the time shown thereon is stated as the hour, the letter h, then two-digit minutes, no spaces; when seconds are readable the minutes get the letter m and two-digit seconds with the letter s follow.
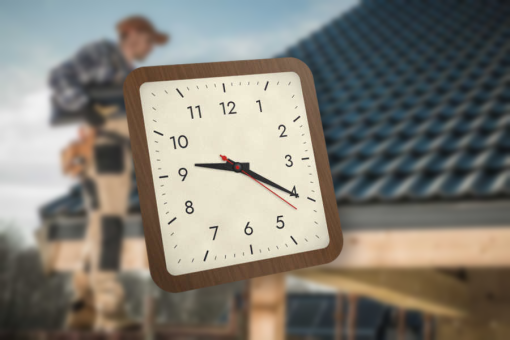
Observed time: 9h20m22s
